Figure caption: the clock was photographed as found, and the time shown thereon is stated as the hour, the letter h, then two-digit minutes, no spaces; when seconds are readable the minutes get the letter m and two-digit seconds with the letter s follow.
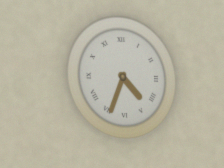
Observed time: 4h34
